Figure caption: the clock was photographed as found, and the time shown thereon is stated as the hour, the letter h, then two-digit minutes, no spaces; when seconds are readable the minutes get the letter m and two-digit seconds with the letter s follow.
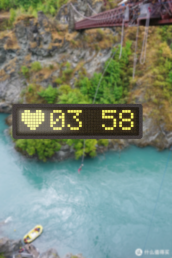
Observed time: 3h58
